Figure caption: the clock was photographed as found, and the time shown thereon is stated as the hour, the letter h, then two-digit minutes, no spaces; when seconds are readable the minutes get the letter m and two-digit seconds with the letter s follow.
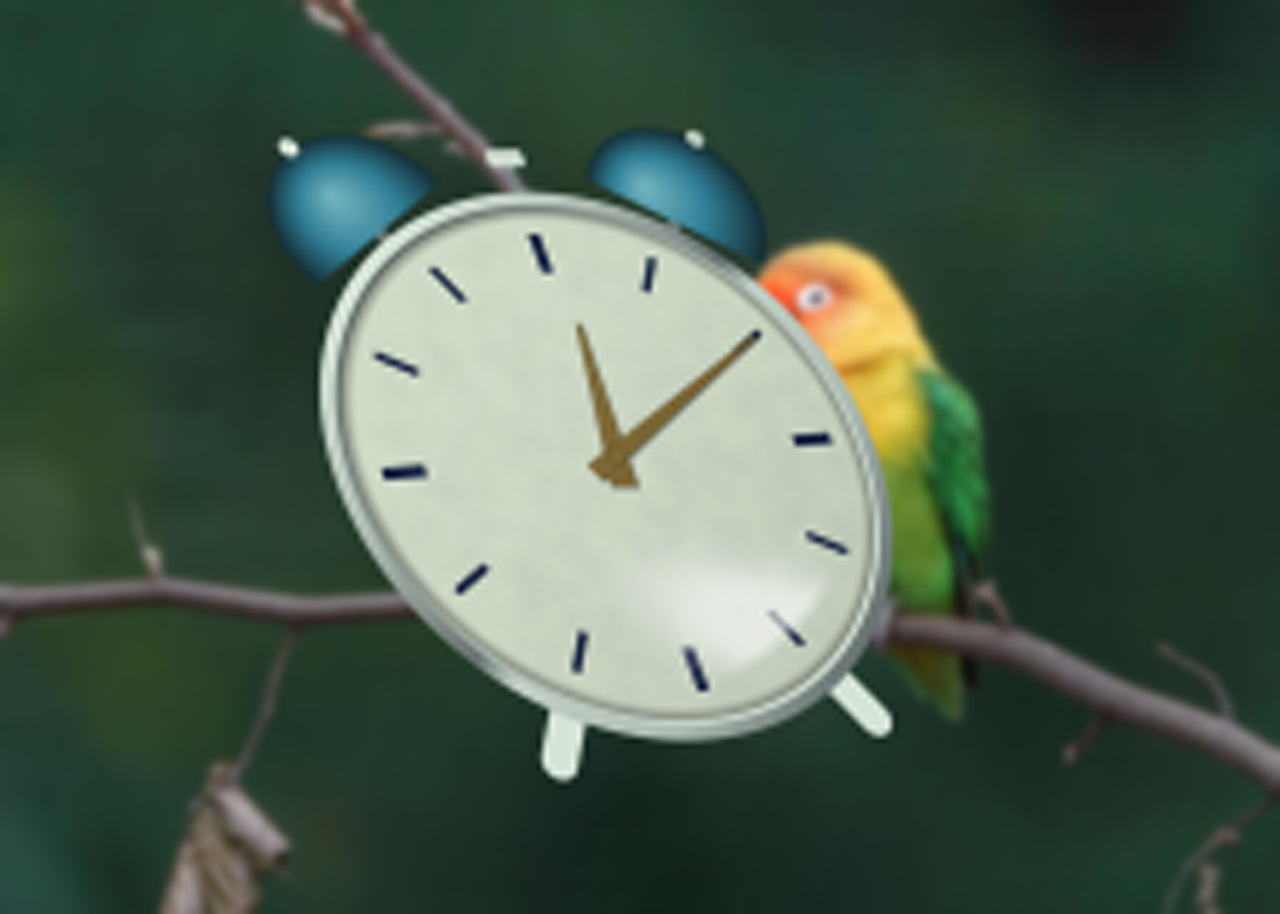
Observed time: 12h10
